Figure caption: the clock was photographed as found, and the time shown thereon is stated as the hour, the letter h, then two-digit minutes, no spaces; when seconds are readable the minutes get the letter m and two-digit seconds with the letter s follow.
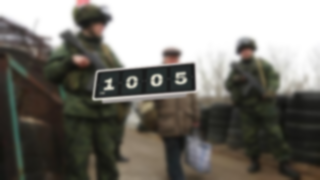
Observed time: 10h05
